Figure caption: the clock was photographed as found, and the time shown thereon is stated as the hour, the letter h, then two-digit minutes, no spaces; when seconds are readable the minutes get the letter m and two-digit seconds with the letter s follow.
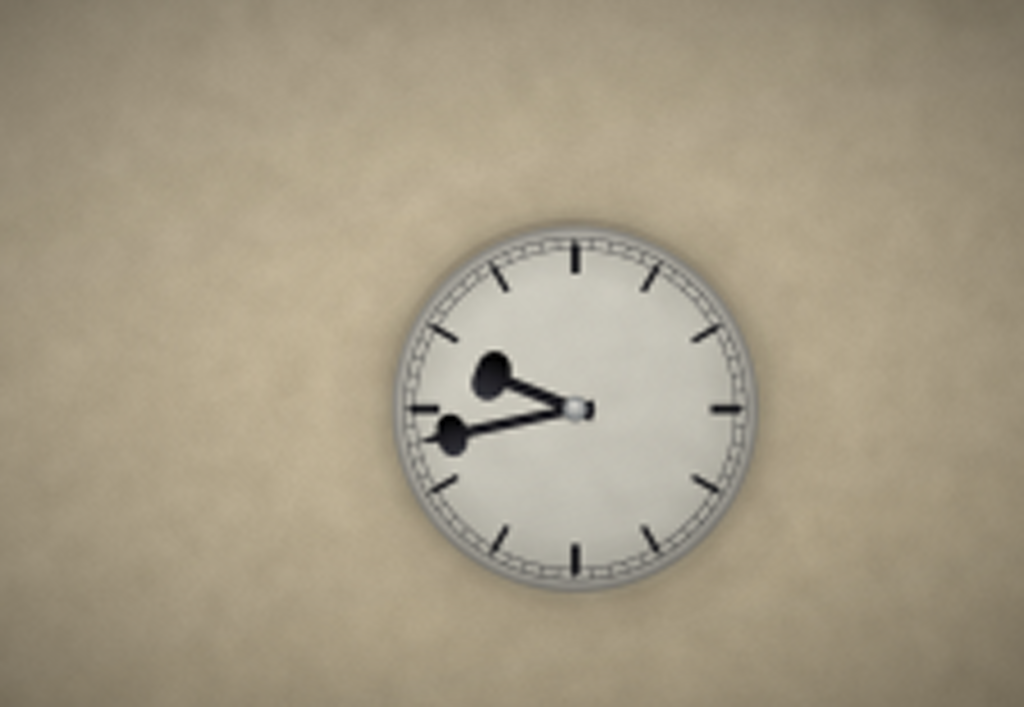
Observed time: 9h43
